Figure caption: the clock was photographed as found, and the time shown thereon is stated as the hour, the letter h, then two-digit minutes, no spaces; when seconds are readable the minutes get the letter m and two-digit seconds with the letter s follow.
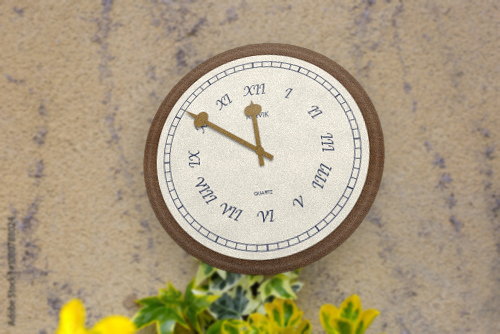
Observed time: 11h51
